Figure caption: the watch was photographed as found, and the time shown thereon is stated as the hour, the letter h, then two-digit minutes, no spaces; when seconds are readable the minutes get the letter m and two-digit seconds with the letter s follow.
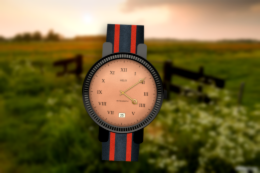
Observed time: 4h09
